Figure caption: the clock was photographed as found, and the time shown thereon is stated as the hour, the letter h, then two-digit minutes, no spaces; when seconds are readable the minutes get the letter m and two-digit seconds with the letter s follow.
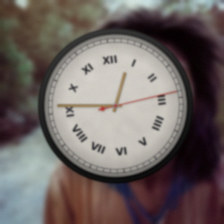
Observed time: 12h46m14s
